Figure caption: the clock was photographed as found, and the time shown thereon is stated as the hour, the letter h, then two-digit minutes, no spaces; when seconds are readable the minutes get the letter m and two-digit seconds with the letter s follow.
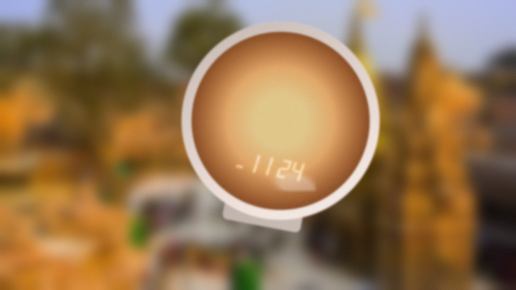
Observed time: 11h24
